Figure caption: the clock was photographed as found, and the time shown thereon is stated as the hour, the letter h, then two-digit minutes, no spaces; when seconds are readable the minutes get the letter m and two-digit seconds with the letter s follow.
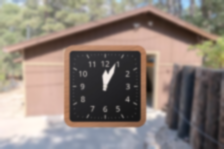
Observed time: 12h04
